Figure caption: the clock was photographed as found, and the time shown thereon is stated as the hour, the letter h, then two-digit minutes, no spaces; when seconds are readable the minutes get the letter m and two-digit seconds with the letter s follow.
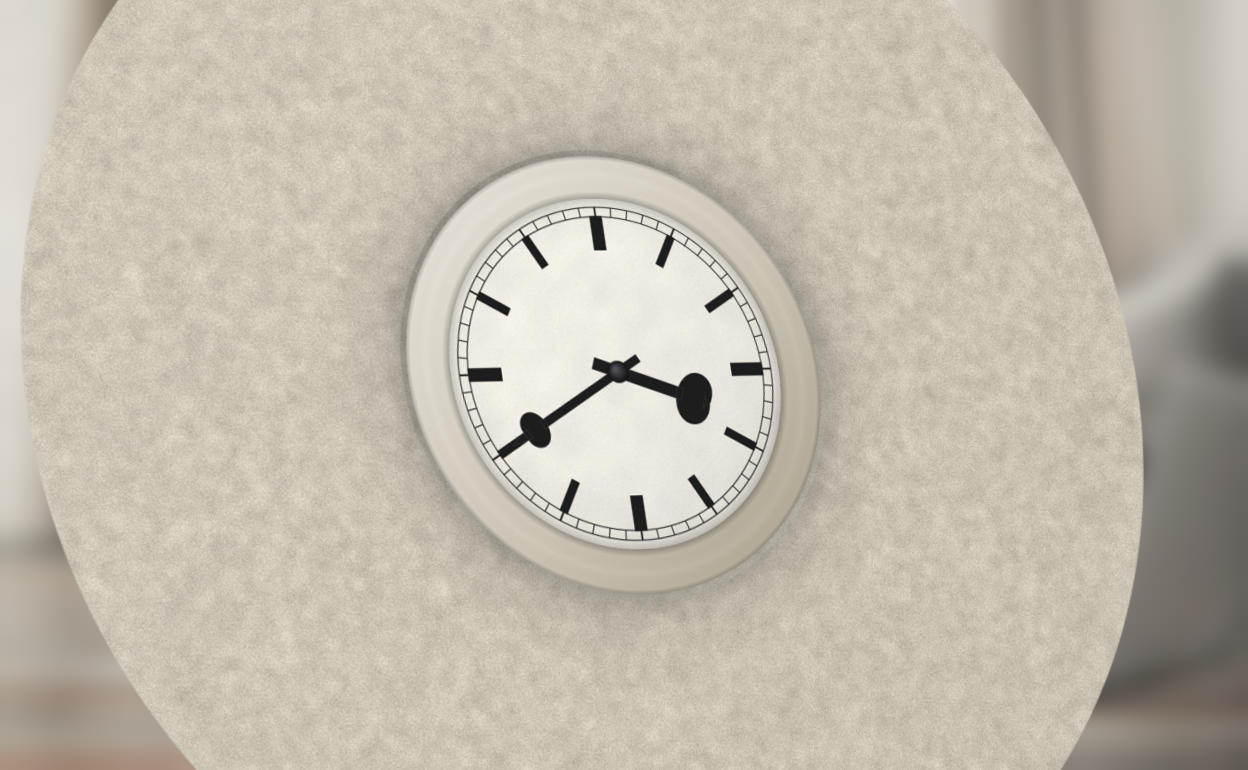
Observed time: 3h40
